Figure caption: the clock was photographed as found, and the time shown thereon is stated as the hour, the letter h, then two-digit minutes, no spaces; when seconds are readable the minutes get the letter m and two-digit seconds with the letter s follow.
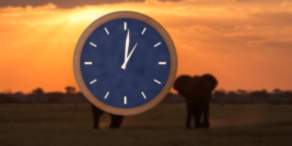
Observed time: 1h01
